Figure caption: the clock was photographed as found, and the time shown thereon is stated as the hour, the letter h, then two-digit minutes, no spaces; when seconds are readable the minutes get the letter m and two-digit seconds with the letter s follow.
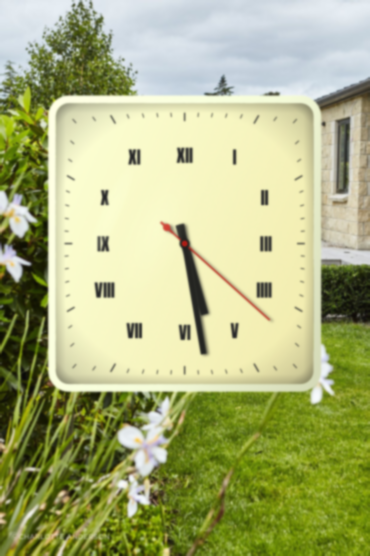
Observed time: 5h28m22s
